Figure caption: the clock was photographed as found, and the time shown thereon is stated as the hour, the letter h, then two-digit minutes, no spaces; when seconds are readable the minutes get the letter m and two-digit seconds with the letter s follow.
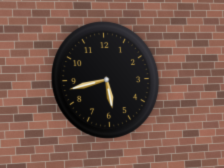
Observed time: 5h43
